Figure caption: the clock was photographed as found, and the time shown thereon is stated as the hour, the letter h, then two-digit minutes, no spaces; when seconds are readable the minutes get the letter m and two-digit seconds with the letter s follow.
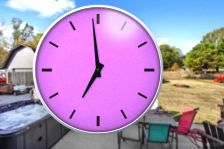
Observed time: 6h59
